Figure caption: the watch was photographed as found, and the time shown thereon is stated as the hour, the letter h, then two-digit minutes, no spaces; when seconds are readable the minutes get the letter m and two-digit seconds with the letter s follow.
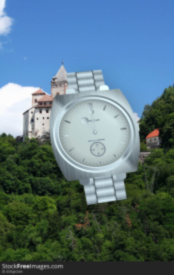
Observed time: 11h00
